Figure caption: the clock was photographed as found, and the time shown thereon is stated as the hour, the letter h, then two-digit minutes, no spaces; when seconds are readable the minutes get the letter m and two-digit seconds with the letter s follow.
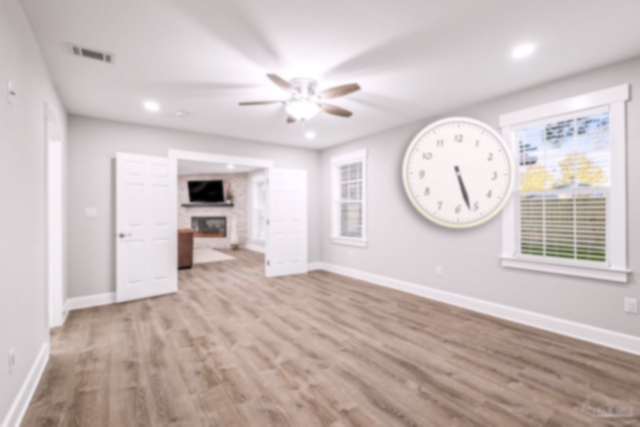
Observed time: 5h27
